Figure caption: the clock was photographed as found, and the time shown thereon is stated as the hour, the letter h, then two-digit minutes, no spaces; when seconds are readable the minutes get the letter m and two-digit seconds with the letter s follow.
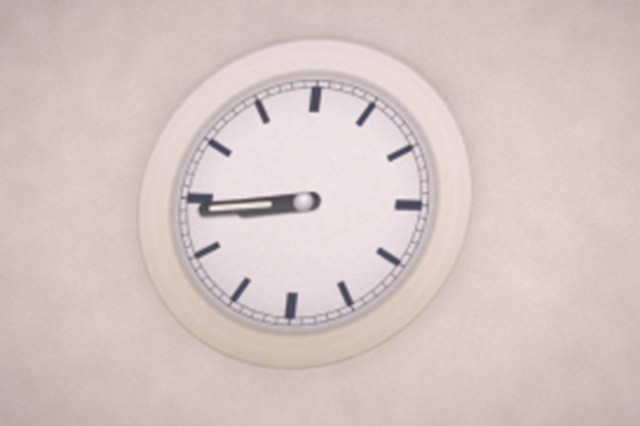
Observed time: 8h44
